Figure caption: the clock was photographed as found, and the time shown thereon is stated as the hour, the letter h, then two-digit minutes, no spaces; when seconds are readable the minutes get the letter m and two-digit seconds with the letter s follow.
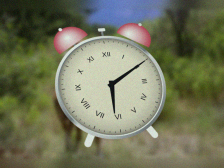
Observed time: 6h10
